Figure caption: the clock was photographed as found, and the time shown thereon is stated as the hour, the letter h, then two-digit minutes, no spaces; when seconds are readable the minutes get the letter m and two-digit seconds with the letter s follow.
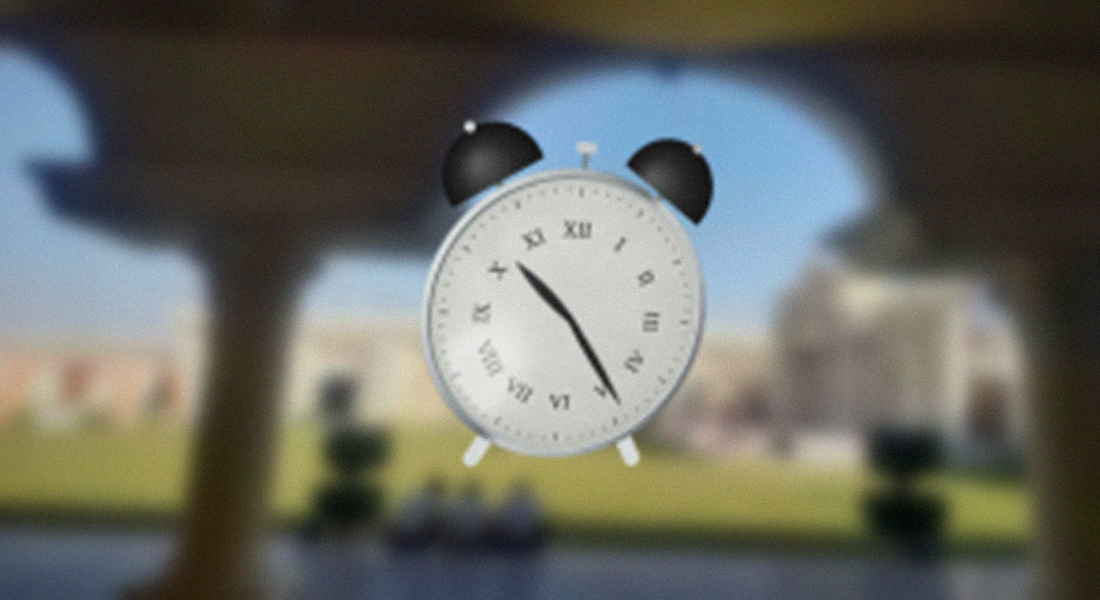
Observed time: 10h24
